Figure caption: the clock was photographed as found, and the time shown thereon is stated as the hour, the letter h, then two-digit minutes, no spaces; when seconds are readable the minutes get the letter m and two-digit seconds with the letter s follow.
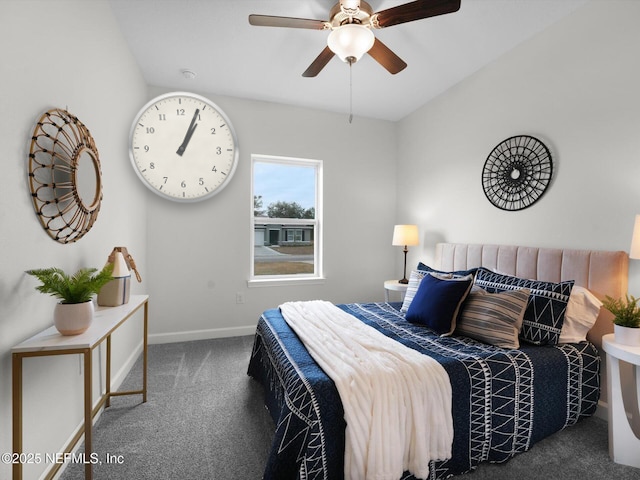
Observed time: 1h04
